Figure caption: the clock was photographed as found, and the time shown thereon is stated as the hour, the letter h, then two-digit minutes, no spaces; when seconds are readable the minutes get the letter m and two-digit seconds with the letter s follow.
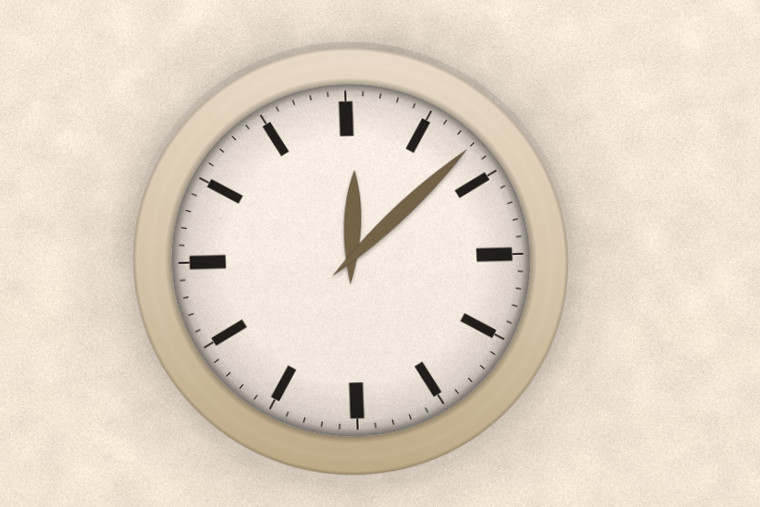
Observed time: 12h08
